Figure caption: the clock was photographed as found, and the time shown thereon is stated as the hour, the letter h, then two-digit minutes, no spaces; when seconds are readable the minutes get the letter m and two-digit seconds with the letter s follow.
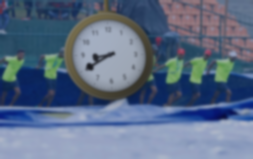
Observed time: 8h40
